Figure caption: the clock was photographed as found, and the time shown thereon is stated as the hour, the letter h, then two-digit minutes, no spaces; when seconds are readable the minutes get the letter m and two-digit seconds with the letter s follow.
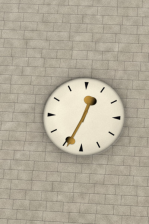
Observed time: 12h34
